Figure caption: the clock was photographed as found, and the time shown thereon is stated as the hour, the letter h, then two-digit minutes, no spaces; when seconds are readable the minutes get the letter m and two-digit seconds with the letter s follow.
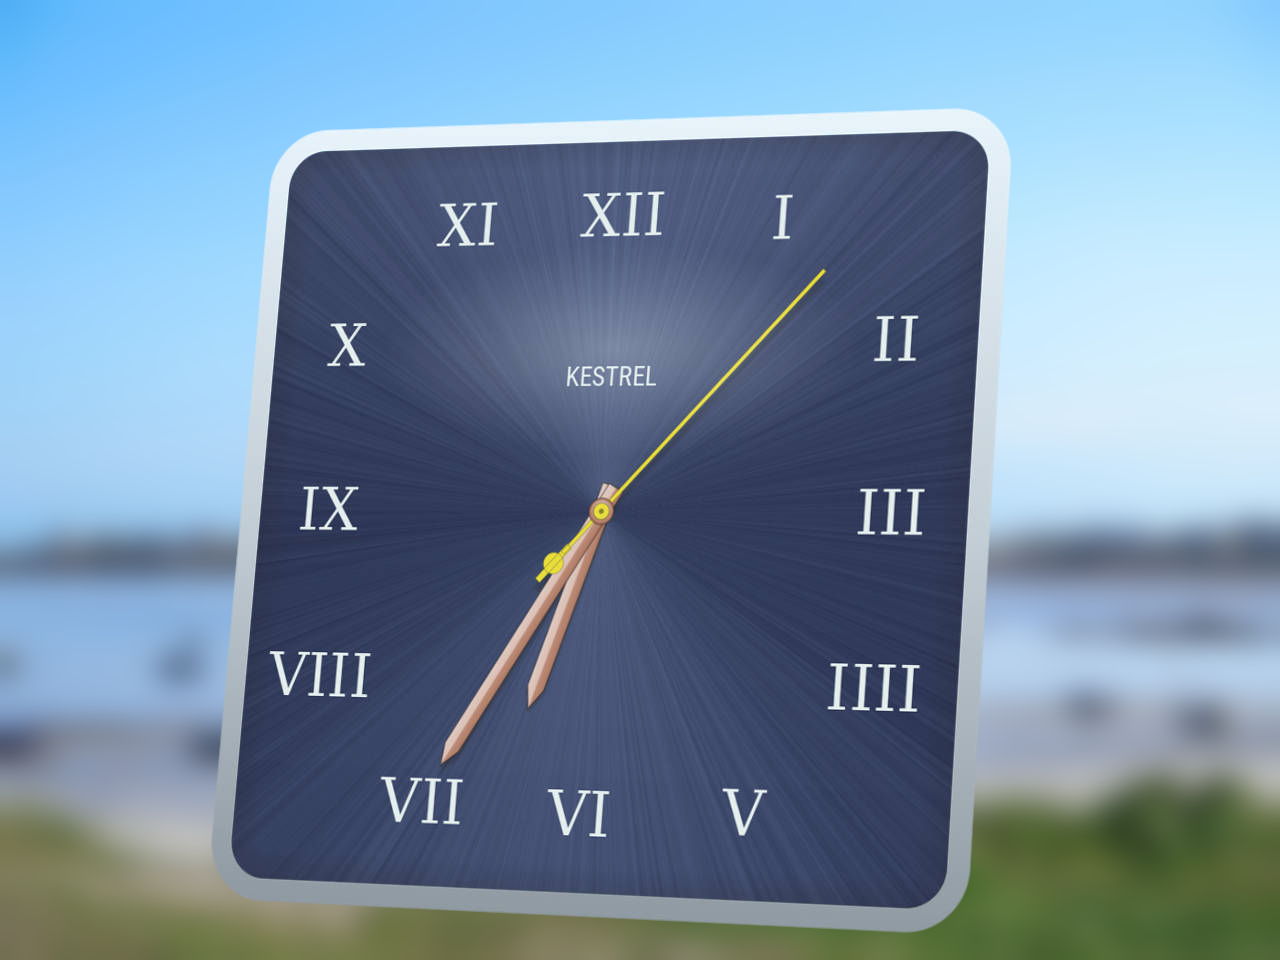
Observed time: 6h35m07s
